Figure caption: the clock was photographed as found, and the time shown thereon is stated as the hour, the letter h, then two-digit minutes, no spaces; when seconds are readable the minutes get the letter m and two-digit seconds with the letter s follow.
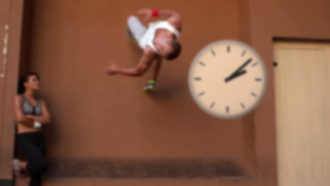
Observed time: 2h08
